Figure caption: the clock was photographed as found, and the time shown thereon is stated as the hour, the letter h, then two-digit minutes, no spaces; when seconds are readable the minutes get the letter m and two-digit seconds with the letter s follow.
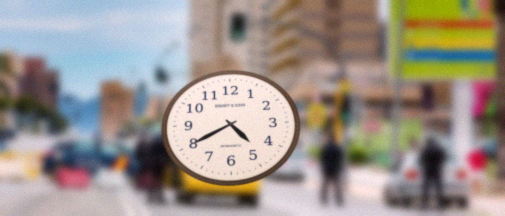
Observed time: 4h40
